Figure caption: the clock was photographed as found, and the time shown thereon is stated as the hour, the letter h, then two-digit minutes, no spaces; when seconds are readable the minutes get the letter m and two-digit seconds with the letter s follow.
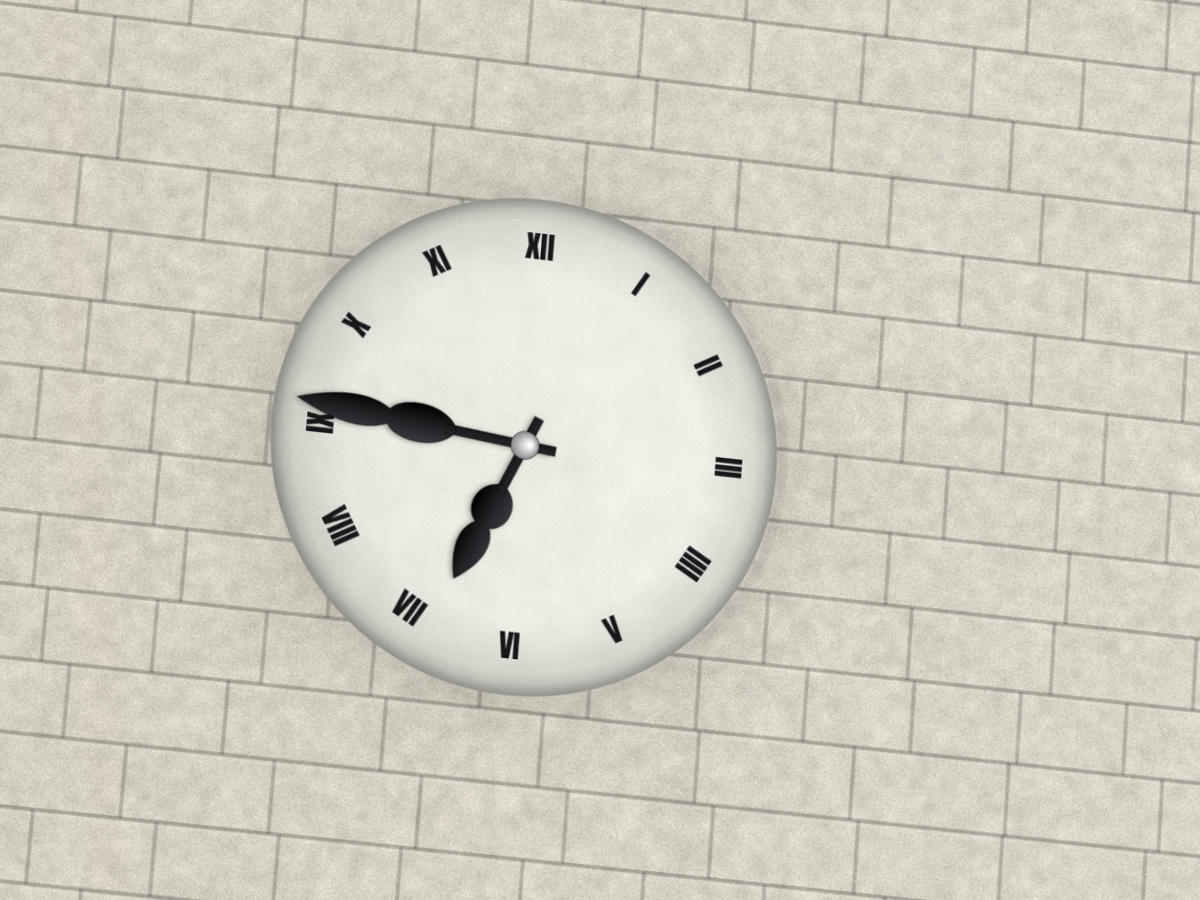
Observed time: 6h46
